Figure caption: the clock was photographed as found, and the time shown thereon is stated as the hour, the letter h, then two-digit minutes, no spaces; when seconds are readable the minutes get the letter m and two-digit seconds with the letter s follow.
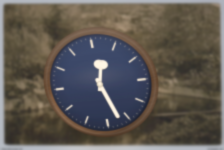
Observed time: 12h27
